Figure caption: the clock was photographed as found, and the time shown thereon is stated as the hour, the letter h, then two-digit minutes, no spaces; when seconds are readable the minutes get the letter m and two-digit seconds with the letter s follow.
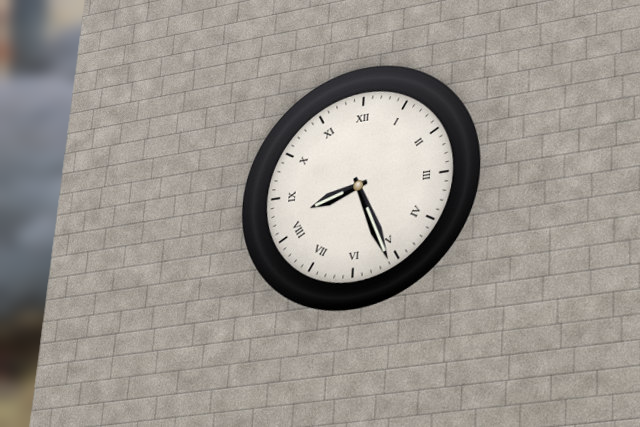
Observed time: 8h26
